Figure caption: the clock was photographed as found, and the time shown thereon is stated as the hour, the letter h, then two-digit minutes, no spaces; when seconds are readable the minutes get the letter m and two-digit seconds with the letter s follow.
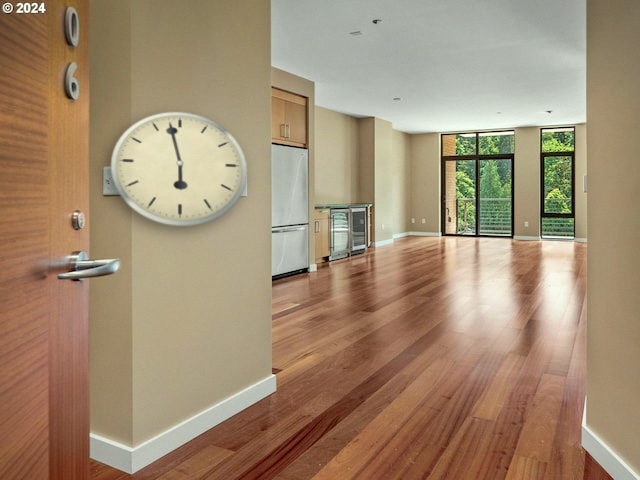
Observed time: 5h58
